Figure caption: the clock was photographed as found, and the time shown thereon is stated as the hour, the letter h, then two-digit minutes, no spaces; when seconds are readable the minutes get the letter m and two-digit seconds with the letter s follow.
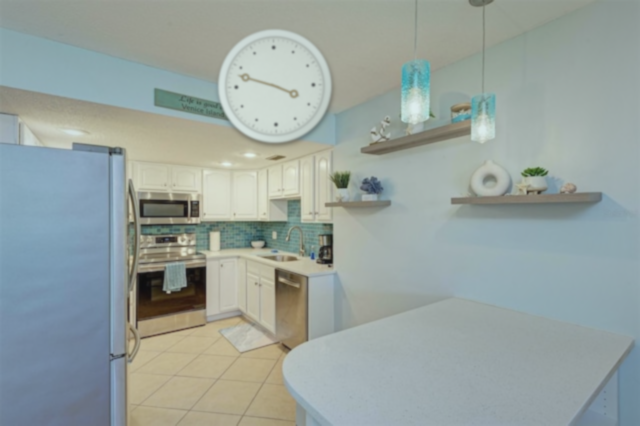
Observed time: 3h48
